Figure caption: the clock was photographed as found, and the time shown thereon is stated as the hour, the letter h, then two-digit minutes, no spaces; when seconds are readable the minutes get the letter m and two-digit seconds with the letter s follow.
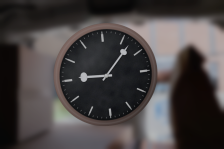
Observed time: 9h07
